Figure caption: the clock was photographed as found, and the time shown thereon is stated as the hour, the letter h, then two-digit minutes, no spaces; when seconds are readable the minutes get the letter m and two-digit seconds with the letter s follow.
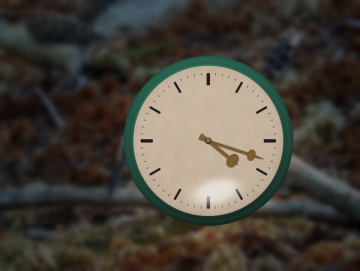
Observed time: 4h18
